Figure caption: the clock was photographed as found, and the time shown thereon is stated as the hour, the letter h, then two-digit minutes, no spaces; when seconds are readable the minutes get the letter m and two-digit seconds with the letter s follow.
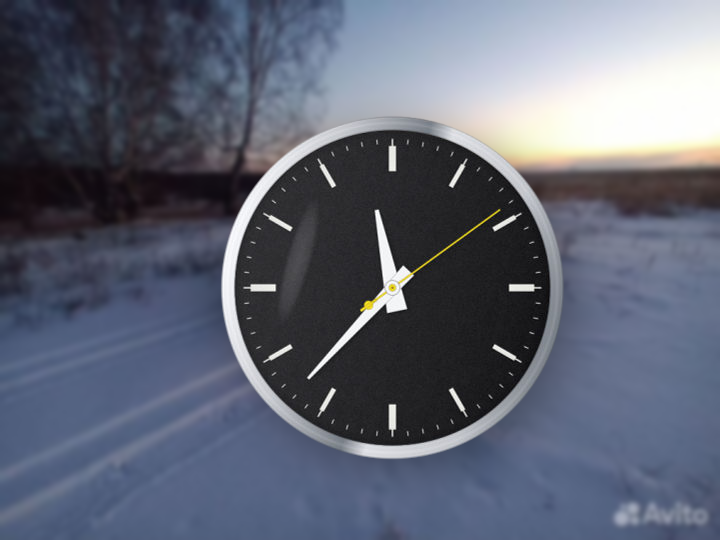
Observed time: 11h37m09s
